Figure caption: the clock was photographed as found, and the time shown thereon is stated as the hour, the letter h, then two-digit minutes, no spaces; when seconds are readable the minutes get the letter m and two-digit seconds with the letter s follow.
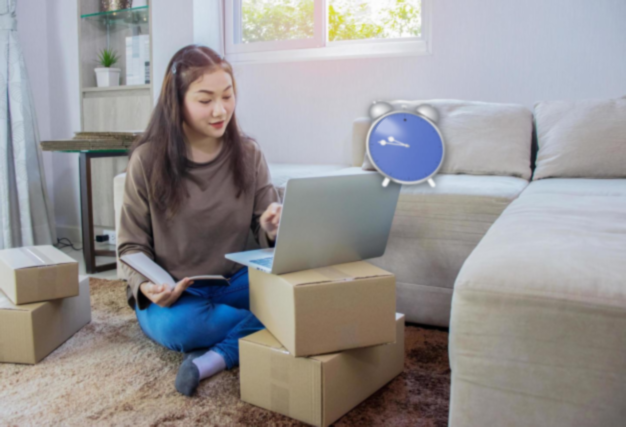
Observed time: 9h46
